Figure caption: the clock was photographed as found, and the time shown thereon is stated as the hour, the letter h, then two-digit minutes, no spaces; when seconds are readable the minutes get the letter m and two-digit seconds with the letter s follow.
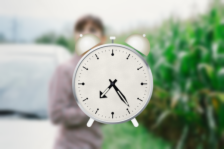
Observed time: 7h24
